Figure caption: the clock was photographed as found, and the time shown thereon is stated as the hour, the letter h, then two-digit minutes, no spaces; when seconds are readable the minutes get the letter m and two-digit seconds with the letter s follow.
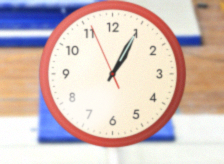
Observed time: 1h04m56s
